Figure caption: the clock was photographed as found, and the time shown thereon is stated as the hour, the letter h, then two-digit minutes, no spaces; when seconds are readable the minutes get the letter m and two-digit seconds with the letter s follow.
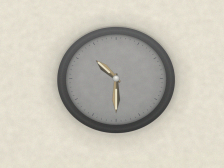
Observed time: 10h30
